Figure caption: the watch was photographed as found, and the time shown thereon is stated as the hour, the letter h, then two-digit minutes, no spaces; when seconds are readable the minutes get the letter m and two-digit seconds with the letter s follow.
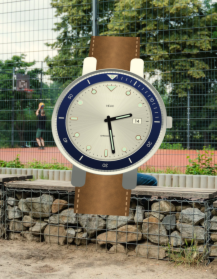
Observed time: 2h28
